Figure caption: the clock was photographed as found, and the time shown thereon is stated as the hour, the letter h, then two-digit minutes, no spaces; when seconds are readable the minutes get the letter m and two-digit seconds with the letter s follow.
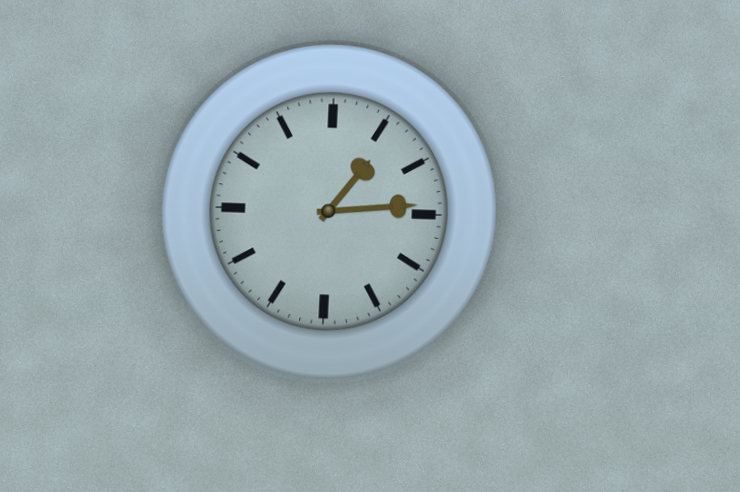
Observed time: 1h14
